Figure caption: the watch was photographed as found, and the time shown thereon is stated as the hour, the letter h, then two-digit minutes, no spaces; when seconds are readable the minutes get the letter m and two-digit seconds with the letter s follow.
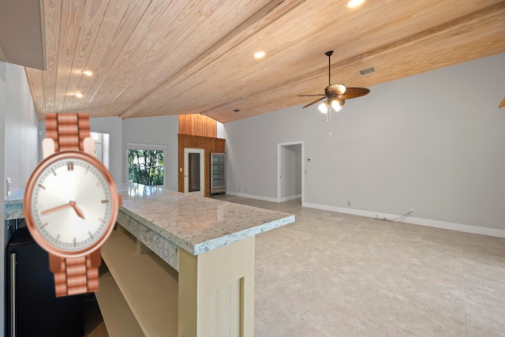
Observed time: 4h43
